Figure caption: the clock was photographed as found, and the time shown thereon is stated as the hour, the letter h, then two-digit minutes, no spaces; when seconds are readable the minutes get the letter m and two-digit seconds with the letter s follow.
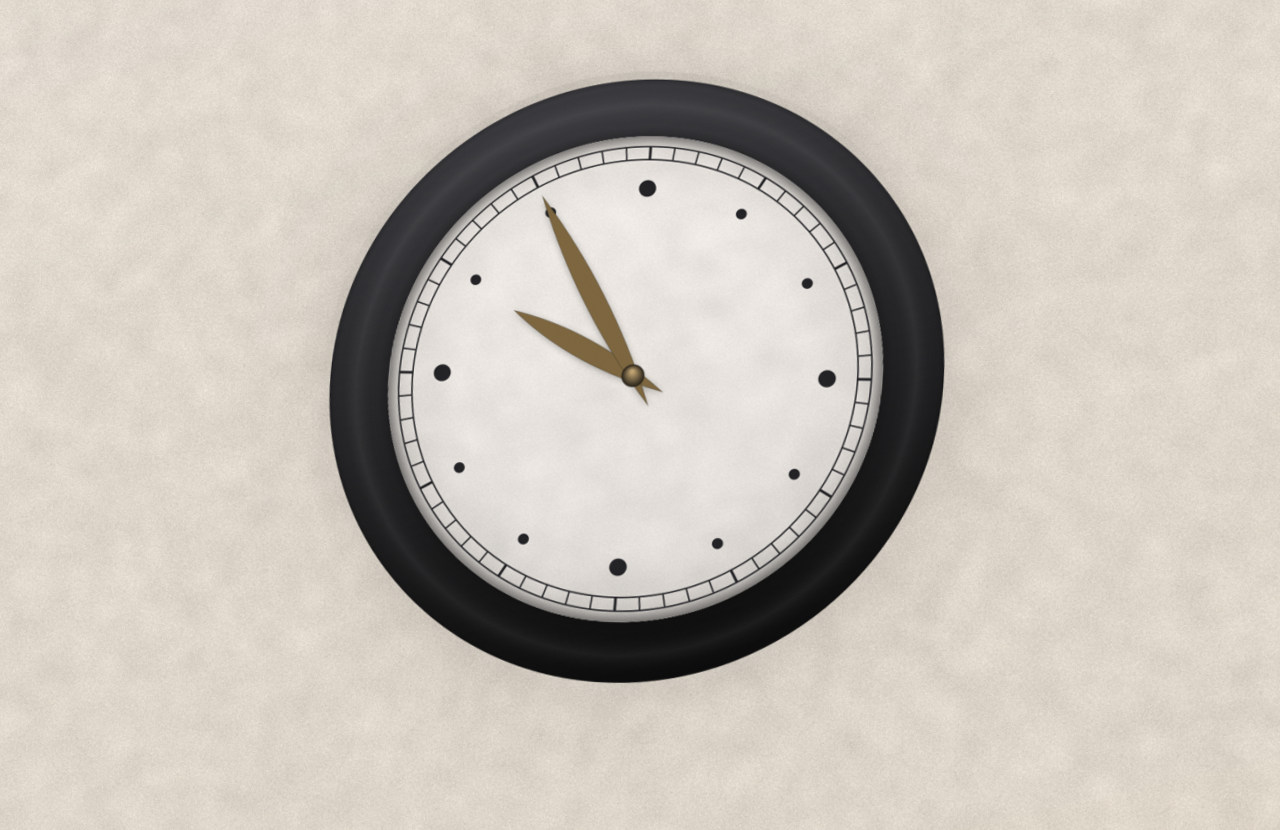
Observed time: 9h55
